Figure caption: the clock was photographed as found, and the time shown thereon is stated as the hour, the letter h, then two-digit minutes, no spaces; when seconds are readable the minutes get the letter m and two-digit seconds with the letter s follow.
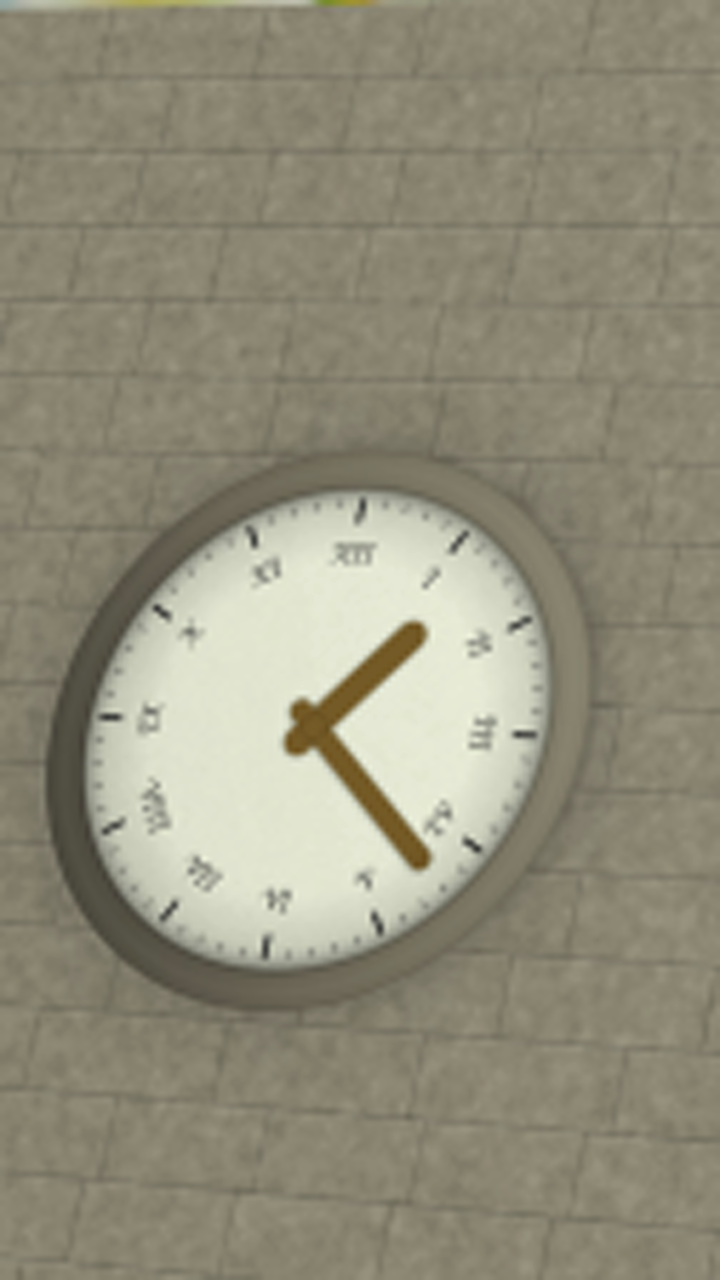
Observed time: 1h22
